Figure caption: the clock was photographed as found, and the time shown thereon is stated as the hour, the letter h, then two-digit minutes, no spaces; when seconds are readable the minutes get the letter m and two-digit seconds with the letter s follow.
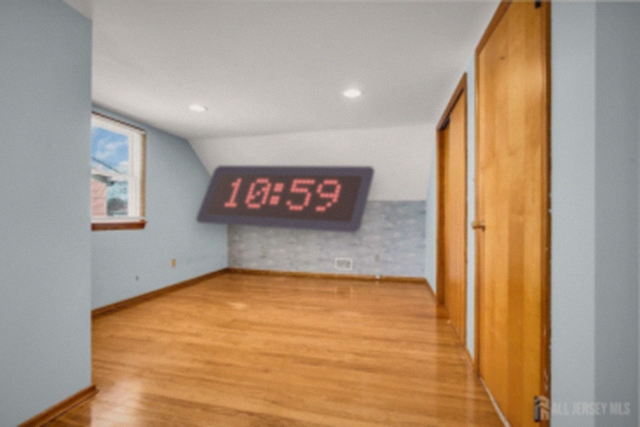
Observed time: 10h59
